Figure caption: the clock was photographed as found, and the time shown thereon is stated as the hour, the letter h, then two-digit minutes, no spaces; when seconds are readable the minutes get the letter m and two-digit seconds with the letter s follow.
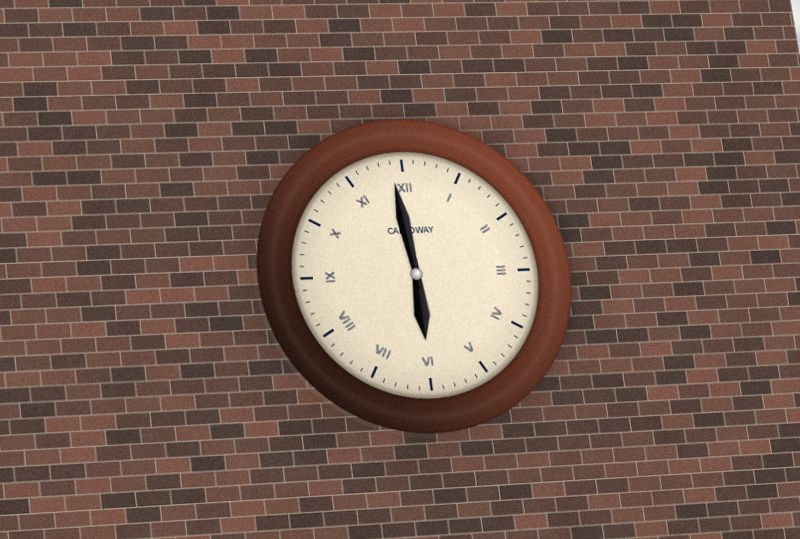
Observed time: 5h59
